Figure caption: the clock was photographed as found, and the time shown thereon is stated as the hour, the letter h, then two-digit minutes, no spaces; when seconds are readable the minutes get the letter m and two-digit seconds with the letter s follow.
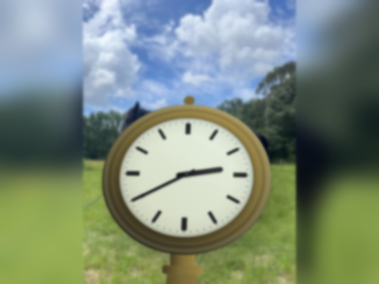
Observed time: 2h40
